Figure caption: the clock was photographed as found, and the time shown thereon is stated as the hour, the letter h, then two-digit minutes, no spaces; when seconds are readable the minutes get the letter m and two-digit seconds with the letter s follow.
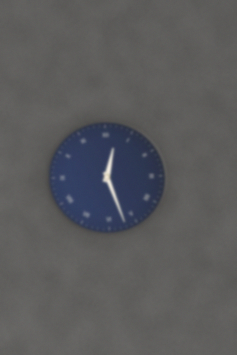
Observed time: 12h27
